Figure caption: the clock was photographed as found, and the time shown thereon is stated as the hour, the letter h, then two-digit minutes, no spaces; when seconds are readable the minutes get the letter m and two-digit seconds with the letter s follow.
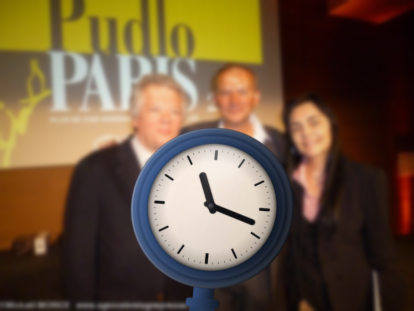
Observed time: 11h18
